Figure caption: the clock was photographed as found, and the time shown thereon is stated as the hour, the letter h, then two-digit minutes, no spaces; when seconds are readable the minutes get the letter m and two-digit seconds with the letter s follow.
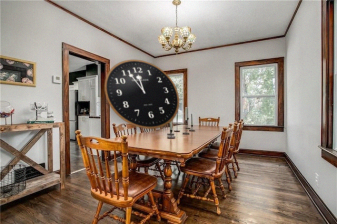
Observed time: 11h56
